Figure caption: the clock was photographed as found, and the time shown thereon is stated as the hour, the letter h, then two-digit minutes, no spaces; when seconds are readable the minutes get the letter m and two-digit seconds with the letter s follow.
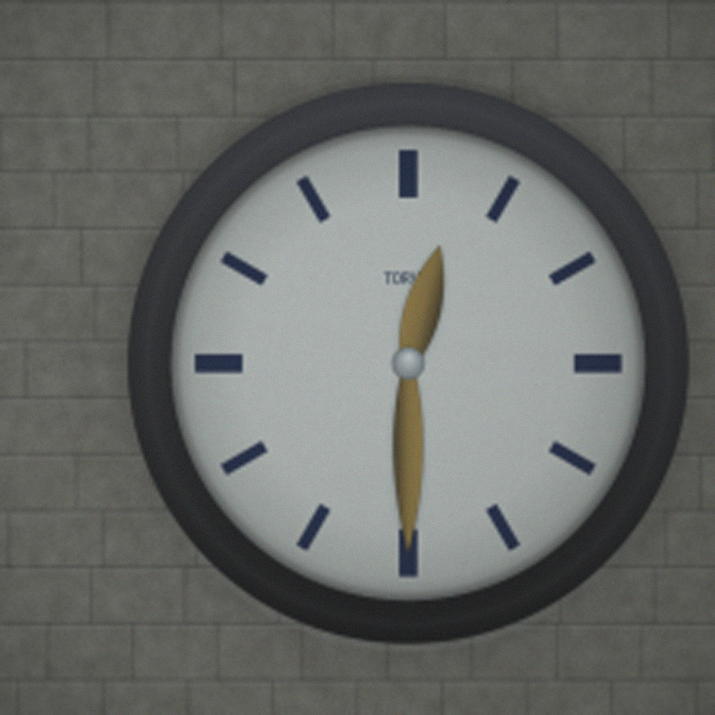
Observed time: 12h30
